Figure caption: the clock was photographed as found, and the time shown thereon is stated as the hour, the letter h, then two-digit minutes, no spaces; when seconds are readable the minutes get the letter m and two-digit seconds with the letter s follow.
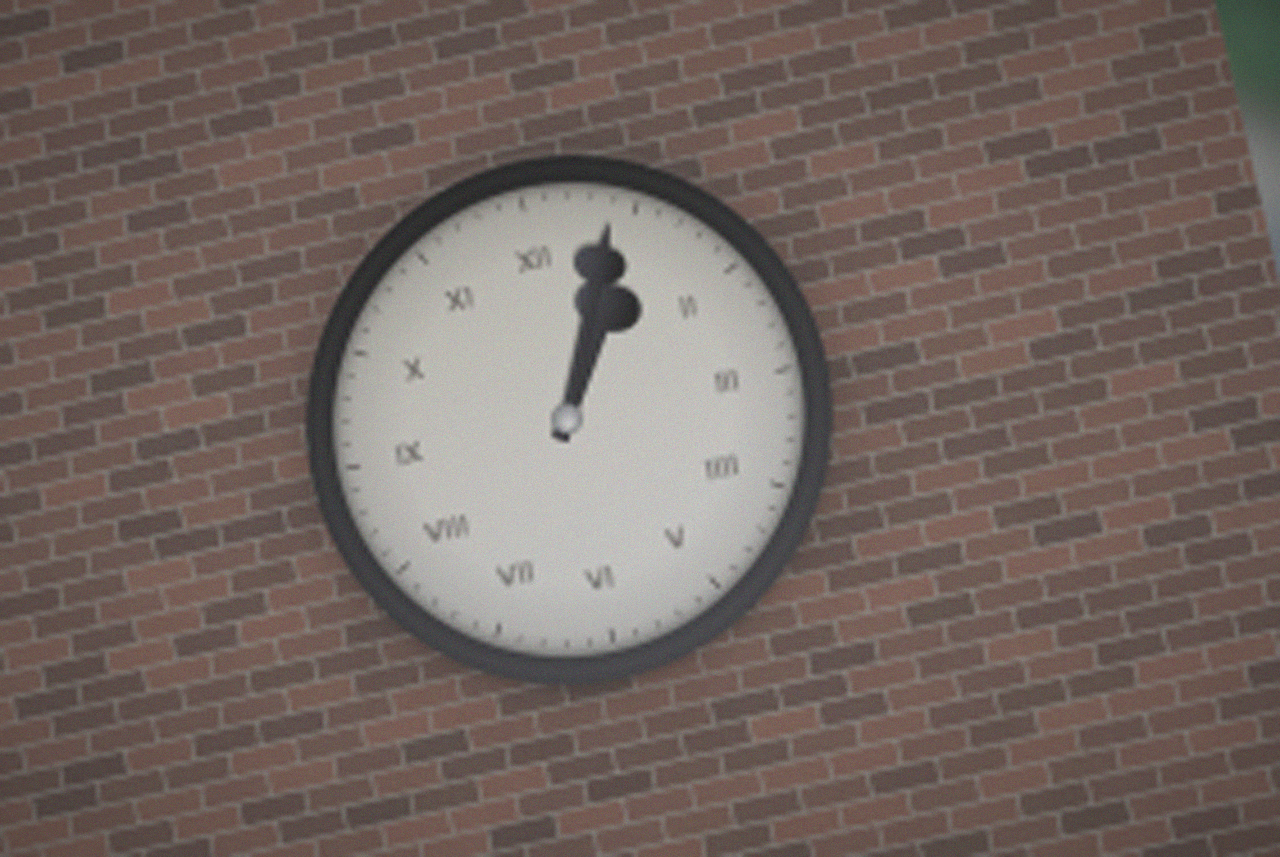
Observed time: 1h04
